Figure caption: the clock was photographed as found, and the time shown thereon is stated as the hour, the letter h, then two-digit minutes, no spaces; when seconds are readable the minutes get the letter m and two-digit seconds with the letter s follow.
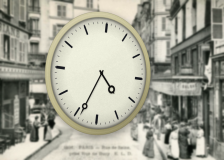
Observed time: 4h34
